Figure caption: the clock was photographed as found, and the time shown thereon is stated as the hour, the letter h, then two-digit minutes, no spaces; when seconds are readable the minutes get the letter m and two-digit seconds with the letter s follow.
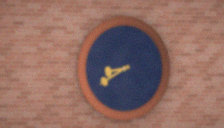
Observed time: 8h40
